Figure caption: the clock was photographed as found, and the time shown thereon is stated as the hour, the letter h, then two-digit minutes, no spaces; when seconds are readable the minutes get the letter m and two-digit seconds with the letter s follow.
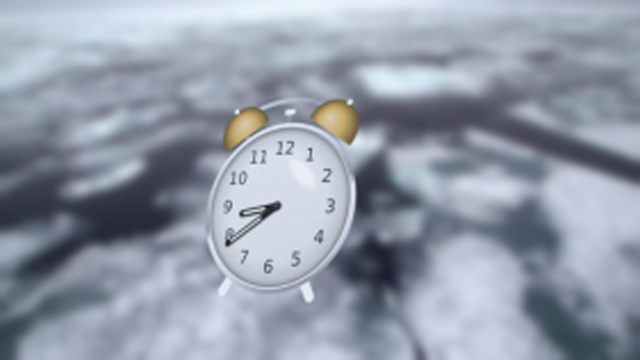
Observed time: 8h39
